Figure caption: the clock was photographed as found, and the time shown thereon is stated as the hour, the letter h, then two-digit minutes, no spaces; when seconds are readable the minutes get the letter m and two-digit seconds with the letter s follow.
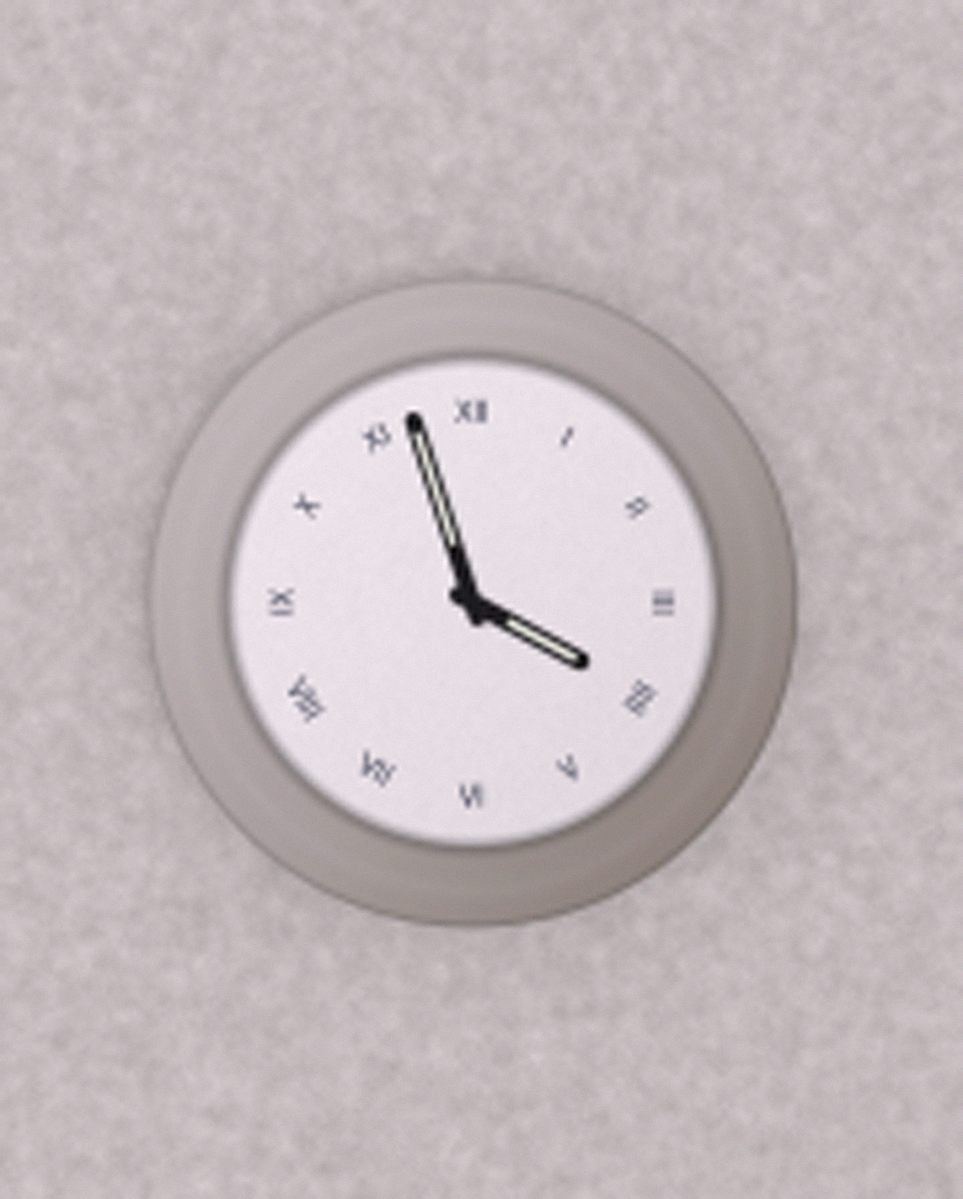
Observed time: 3h57
